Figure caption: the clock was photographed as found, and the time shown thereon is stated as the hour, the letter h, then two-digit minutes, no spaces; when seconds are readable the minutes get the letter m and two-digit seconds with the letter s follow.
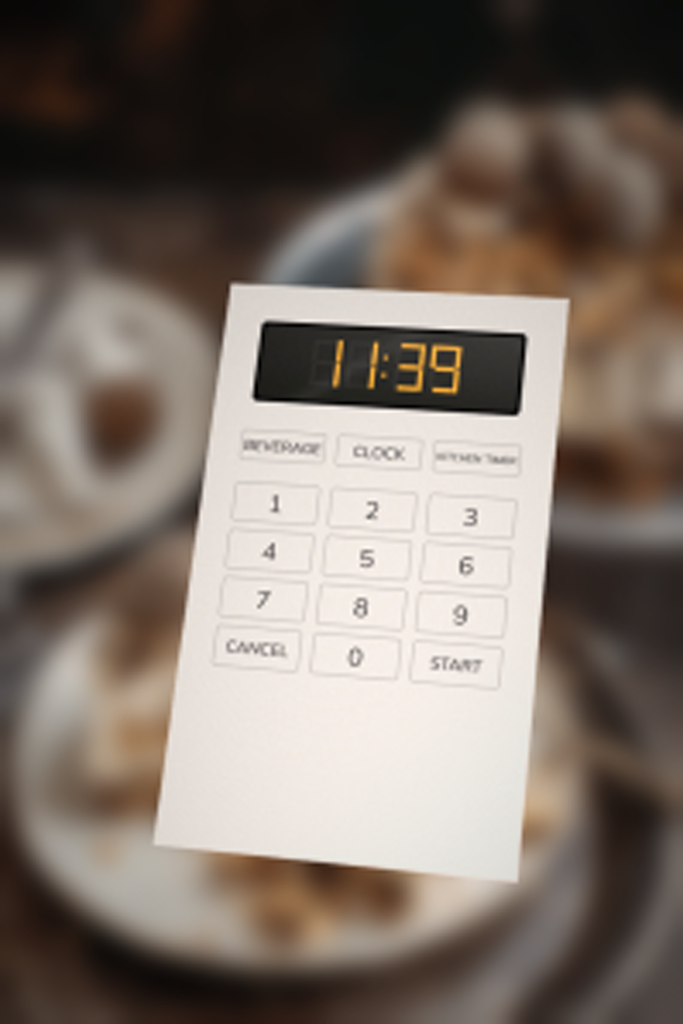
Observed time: 11h39
